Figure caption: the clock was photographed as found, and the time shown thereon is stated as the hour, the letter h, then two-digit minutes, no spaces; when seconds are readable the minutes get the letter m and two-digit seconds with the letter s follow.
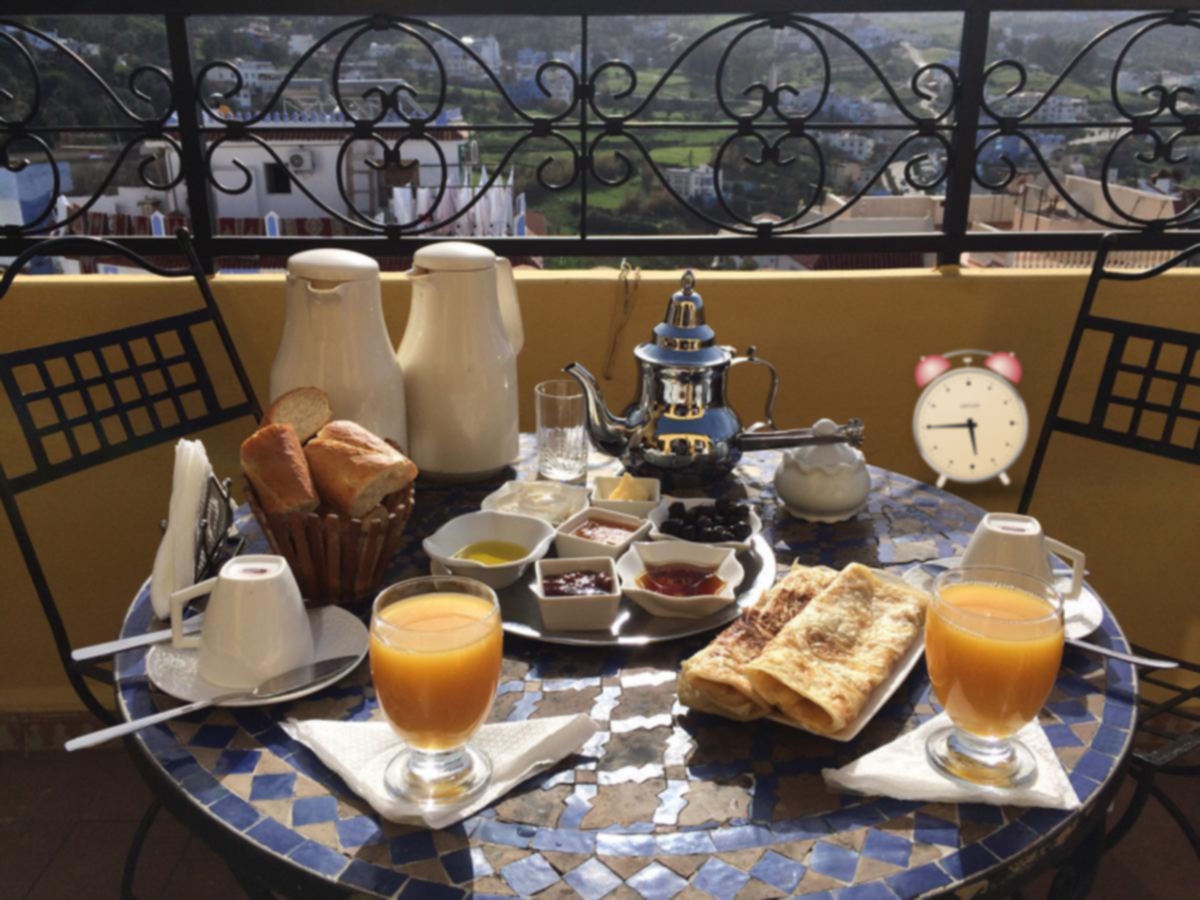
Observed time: 5h45
